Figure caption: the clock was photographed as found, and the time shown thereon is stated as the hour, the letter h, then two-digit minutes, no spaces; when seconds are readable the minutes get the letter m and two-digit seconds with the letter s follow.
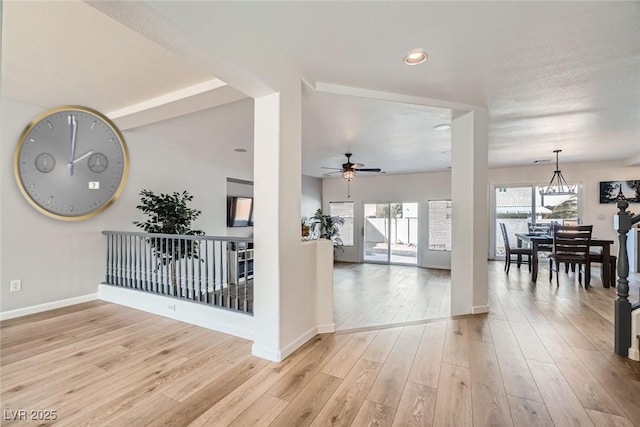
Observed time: 2h01
